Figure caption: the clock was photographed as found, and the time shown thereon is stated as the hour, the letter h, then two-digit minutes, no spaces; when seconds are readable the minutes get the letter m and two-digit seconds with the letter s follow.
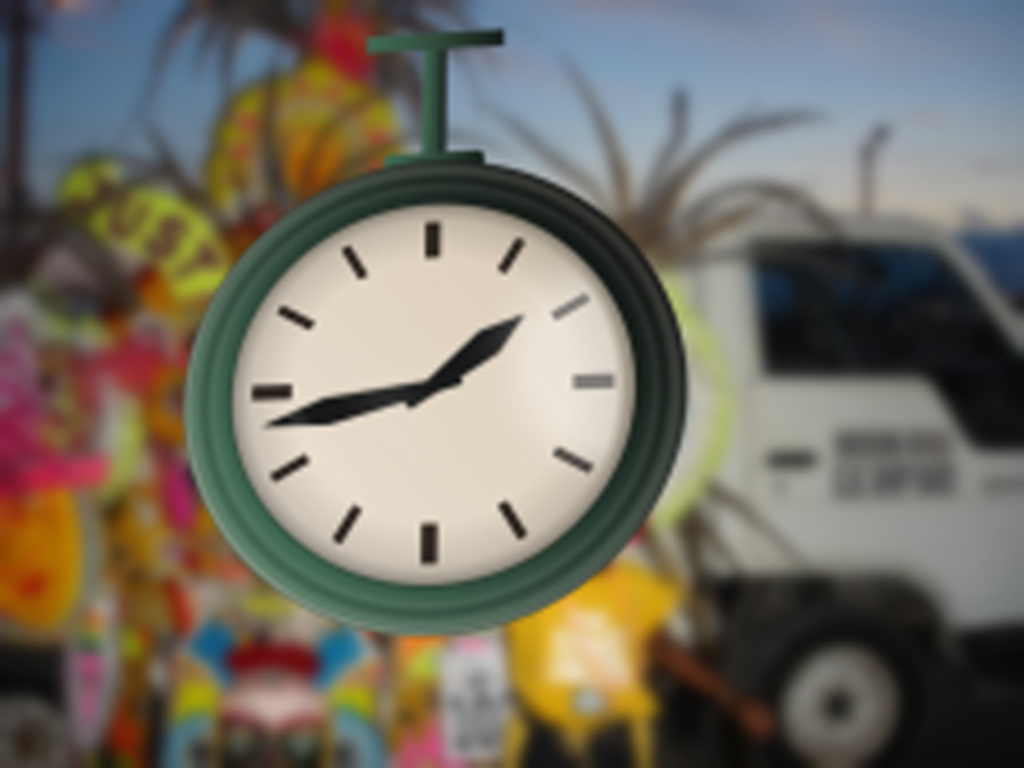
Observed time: 1h43
